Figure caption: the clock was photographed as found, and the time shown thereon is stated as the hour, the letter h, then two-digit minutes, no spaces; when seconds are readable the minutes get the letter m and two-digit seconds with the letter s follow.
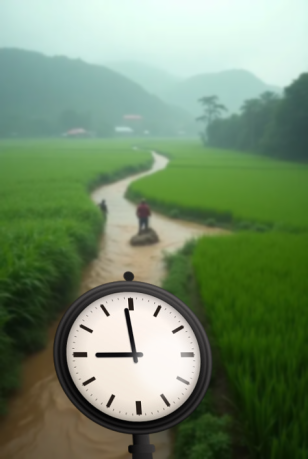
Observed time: 8h59
